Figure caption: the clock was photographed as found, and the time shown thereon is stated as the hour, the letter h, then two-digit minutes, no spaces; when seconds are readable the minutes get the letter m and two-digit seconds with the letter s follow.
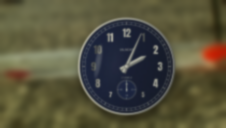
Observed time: 2h04
